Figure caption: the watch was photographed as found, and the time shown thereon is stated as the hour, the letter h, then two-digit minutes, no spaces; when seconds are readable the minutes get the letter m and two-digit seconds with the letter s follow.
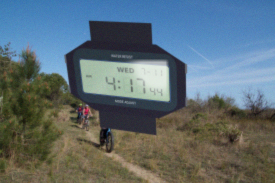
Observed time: 4h17
